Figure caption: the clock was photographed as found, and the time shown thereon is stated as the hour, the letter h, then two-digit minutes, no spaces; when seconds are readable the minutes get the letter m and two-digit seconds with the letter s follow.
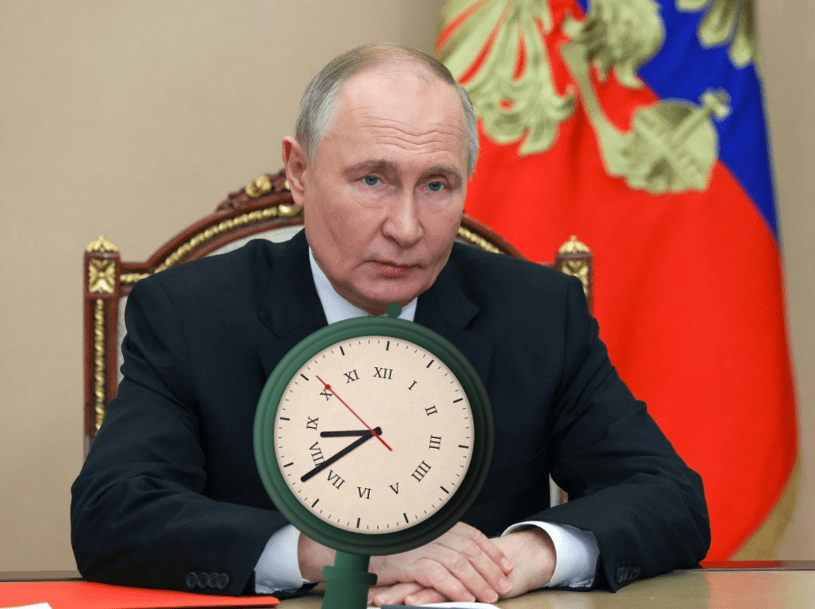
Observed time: 8h37m51s
